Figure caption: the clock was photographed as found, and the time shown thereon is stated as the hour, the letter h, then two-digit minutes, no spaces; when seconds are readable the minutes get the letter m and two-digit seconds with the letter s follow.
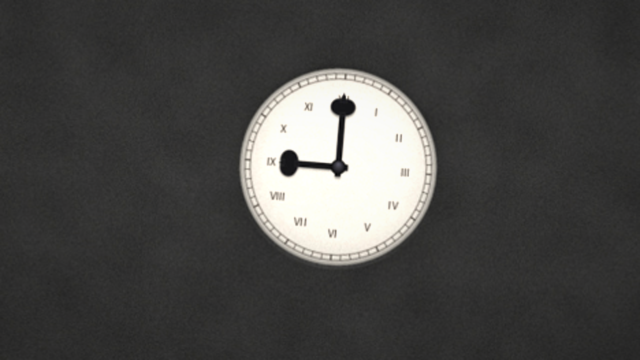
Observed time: 9h00
